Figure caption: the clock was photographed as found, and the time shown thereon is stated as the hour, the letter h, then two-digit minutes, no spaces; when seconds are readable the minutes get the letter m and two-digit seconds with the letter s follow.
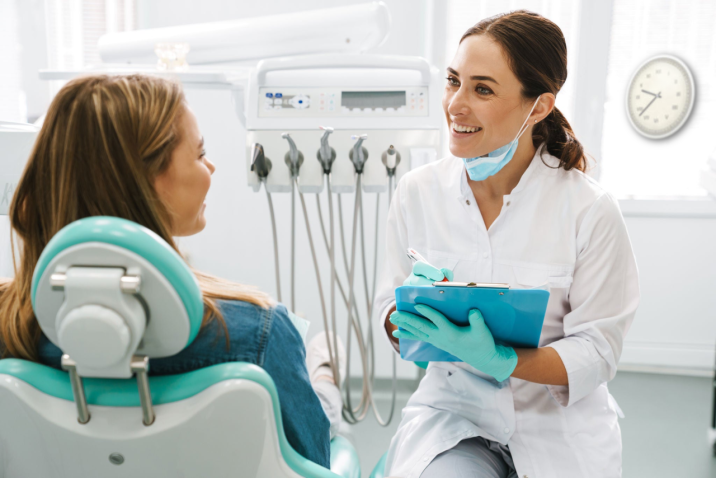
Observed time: 9h38
